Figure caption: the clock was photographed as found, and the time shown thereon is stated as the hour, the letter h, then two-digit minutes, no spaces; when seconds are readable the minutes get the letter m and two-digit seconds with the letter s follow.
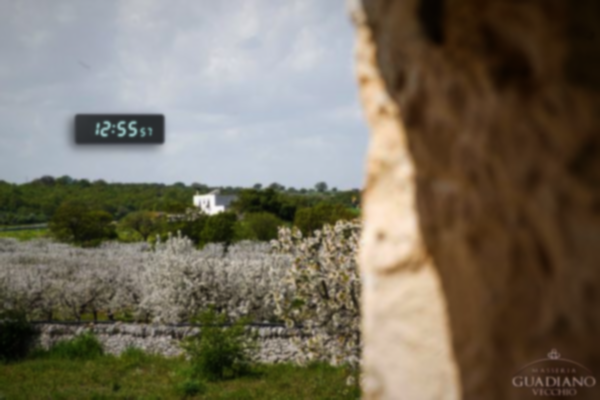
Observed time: 12h55
